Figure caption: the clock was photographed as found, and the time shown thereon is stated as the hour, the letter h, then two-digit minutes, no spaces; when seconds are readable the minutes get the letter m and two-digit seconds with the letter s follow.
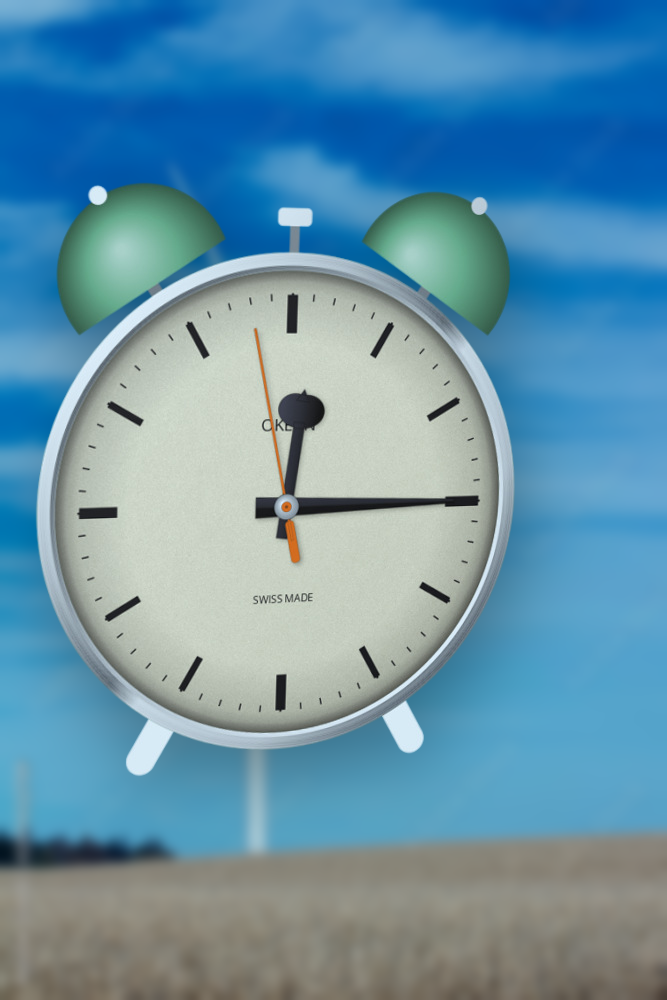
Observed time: 12h14m58s
